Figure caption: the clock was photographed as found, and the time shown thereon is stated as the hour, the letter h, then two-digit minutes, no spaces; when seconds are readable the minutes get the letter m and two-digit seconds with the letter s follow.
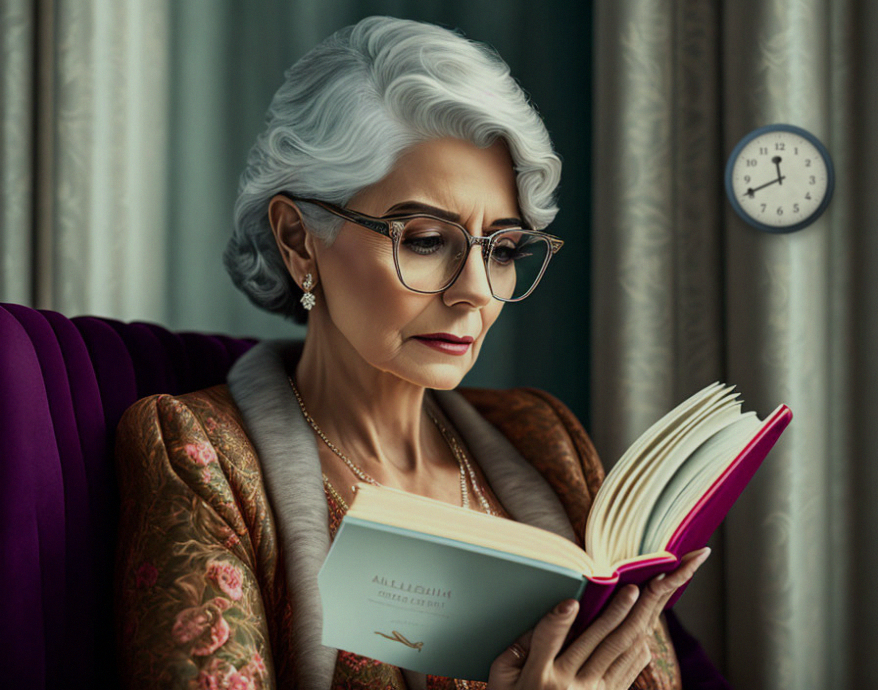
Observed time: 11h41
